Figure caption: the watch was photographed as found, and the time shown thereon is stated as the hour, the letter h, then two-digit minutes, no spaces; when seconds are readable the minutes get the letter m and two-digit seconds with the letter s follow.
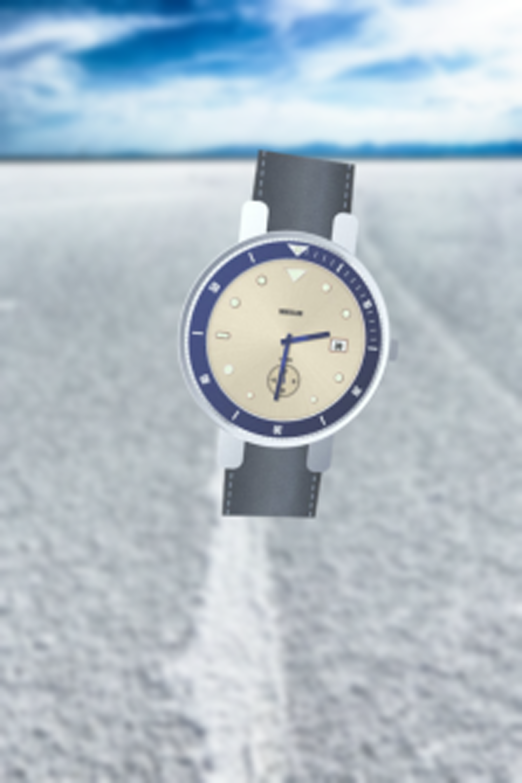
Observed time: 2h31
